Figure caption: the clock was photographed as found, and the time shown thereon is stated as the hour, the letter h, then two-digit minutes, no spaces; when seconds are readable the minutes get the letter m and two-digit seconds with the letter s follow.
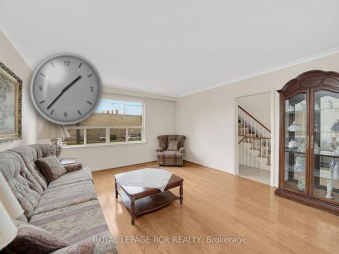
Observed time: 1h37
